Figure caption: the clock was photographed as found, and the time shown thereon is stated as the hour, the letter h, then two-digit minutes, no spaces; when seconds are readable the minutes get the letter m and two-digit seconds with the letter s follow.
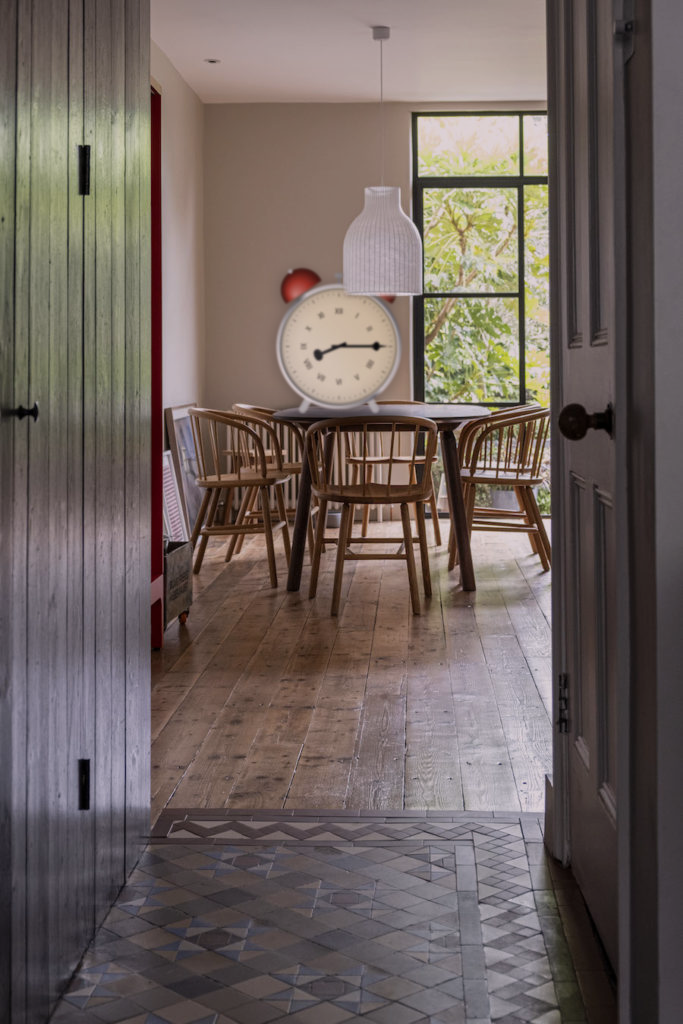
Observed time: 8h15
